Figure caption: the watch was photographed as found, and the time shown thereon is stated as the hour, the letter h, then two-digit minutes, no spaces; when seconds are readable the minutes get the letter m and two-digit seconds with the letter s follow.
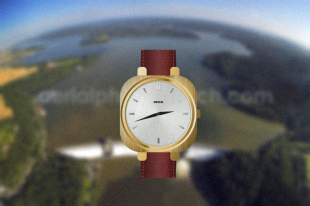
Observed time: 2h42
